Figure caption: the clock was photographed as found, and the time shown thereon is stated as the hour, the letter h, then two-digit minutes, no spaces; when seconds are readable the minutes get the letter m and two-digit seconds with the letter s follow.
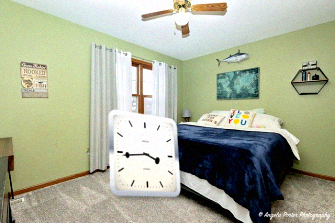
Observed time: 3h44
